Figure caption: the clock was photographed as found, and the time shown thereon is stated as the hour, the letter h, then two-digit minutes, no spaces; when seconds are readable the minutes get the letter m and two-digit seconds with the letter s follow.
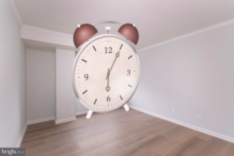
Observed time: 6h05
